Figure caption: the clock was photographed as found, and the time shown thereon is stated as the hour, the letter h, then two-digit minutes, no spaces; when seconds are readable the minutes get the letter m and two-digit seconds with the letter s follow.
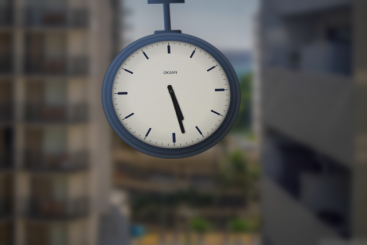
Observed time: 5h28
